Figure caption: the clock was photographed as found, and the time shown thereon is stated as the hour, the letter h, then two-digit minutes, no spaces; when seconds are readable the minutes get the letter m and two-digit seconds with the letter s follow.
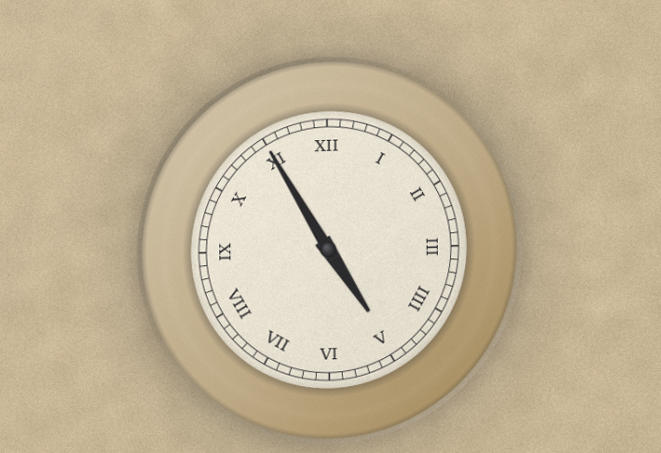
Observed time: 4h55
